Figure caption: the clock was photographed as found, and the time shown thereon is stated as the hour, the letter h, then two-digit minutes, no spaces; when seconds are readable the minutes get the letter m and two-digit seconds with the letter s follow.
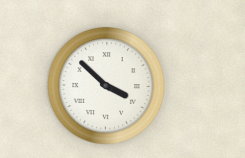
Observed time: 3h52
